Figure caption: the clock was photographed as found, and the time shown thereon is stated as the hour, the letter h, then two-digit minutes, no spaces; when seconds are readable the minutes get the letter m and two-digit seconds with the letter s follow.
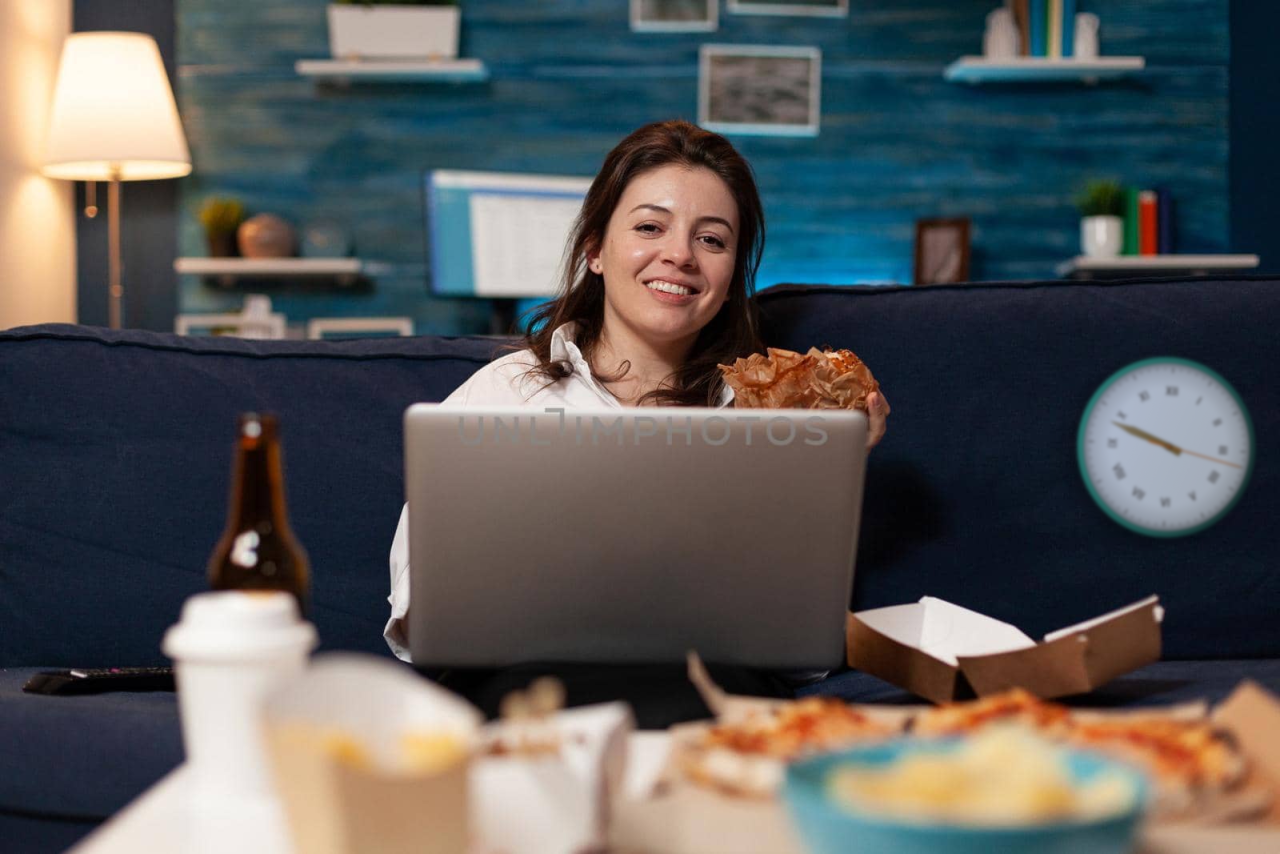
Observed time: 9h48m17s
